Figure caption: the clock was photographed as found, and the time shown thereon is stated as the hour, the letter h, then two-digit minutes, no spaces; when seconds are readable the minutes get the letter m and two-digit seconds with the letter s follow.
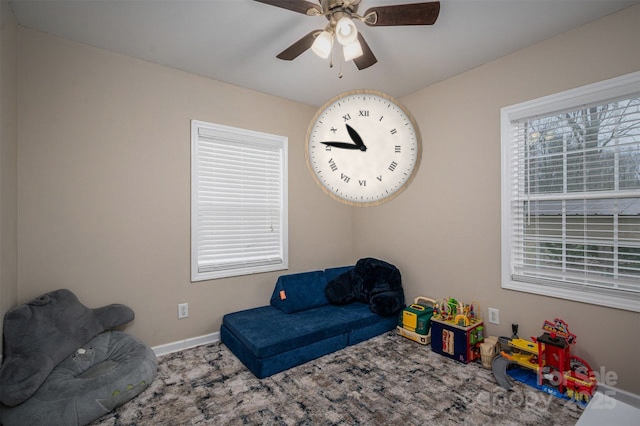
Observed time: 10h46
